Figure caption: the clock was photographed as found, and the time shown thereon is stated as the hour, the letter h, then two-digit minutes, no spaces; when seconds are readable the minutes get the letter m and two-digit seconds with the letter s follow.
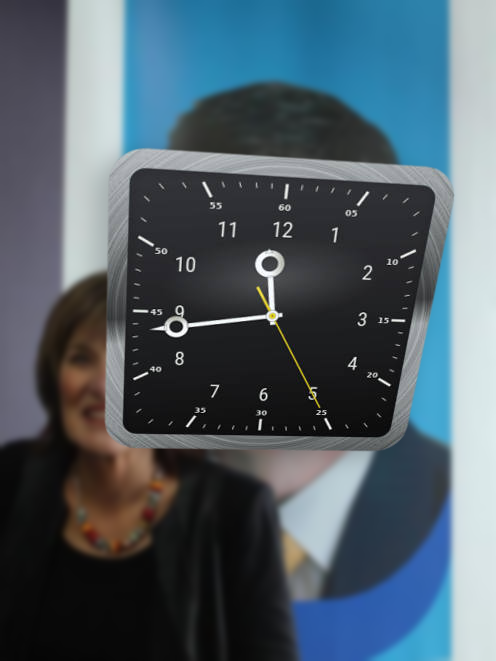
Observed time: 11h43m25s
